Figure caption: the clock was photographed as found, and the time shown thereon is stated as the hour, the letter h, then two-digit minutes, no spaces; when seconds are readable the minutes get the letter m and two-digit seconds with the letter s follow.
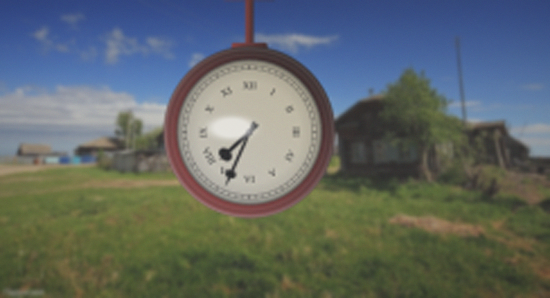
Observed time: 7h34
